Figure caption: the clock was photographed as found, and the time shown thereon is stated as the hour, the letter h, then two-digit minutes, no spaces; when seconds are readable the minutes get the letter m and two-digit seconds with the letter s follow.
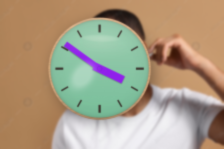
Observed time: 3h51
